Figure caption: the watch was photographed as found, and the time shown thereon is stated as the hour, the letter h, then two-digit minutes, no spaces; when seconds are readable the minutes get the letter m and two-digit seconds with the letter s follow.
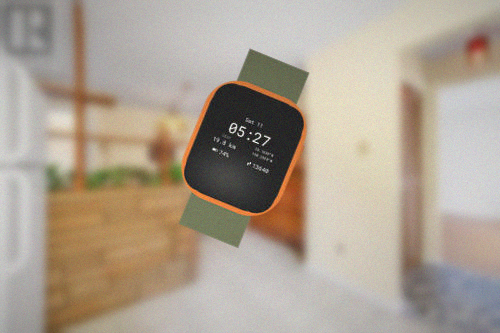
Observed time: 5h27
